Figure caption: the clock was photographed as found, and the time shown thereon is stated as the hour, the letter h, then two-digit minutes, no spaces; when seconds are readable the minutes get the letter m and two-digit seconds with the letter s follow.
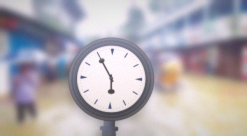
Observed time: 5h55
